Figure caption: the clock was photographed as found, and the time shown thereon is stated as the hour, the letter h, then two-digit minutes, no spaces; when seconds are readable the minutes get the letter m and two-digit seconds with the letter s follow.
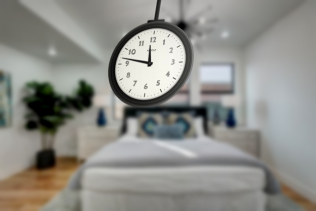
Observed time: 11h47
